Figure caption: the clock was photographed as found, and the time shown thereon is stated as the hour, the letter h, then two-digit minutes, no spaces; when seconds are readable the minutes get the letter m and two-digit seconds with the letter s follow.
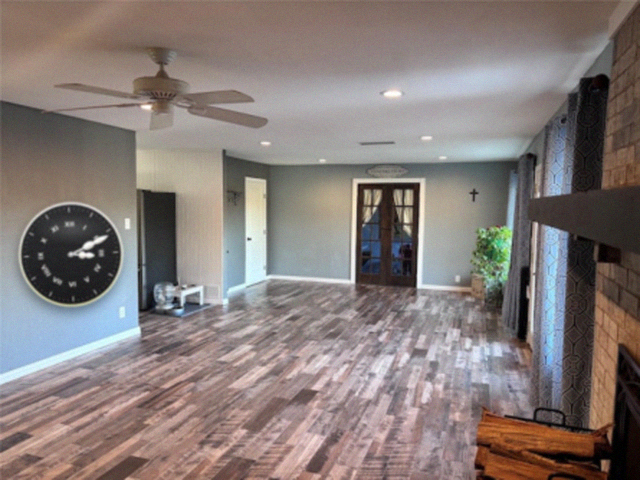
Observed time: 3h11
